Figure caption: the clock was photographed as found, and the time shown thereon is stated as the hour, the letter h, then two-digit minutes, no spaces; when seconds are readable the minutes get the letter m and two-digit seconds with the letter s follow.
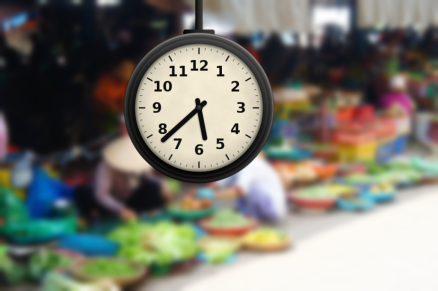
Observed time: 5h38
